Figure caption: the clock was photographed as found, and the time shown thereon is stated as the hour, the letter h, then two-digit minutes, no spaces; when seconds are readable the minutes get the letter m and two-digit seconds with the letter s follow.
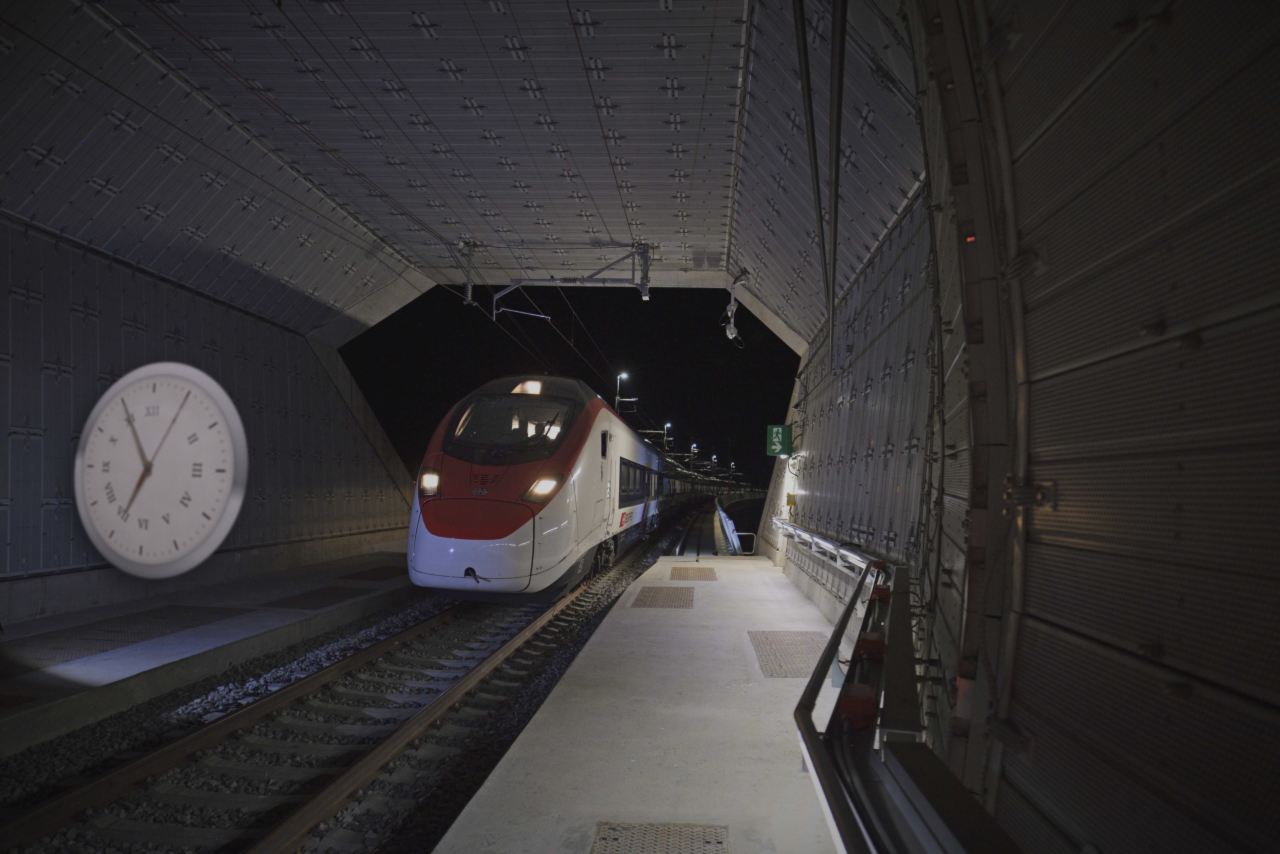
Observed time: 6h55m05s
